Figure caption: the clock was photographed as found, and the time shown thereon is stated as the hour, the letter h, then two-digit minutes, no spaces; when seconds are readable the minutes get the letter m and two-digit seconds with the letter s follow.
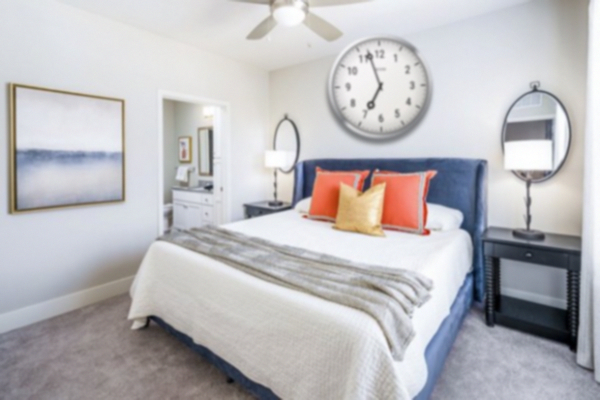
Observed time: 6h57
